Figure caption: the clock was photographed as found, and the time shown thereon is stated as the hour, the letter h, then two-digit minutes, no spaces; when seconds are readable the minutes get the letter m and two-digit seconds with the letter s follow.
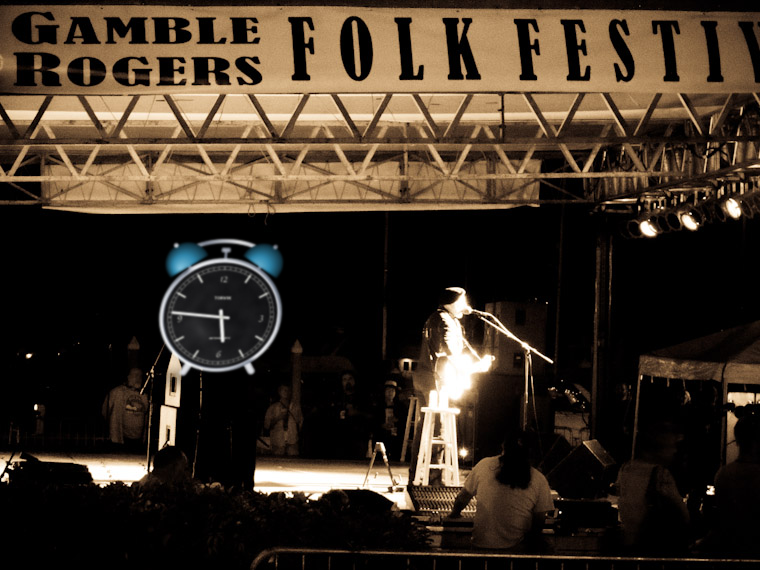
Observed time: 5h46
